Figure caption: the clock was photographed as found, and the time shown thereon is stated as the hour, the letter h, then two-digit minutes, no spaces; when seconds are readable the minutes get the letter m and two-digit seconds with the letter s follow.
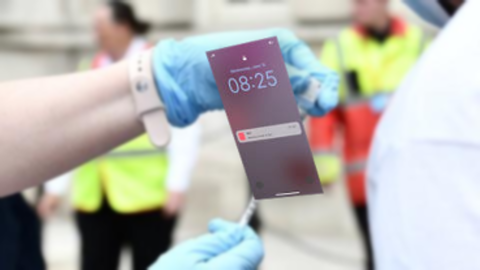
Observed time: 8h25
